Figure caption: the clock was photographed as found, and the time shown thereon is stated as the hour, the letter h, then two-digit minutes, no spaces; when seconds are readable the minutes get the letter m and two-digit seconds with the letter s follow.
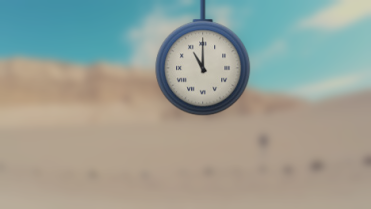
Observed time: 11h00
